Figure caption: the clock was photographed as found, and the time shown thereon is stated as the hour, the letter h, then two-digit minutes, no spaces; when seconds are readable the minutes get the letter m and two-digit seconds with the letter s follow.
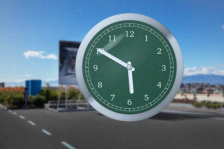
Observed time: 5h50
